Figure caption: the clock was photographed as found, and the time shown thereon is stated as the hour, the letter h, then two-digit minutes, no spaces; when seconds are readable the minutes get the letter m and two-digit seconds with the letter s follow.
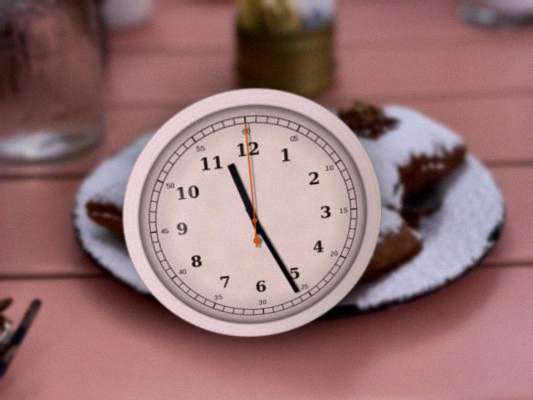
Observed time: 11h26m00s
